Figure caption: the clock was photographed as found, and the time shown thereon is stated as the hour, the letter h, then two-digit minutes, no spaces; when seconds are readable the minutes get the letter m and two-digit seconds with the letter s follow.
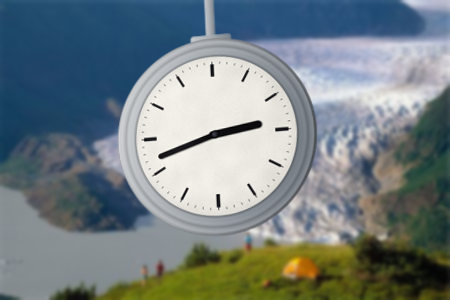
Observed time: 2h42
